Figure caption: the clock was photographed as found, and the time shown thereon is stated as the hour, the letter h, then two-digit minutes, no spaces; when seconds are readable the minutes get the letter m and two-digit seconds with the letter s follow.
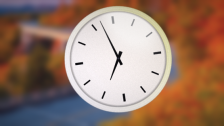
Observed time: 6h57
